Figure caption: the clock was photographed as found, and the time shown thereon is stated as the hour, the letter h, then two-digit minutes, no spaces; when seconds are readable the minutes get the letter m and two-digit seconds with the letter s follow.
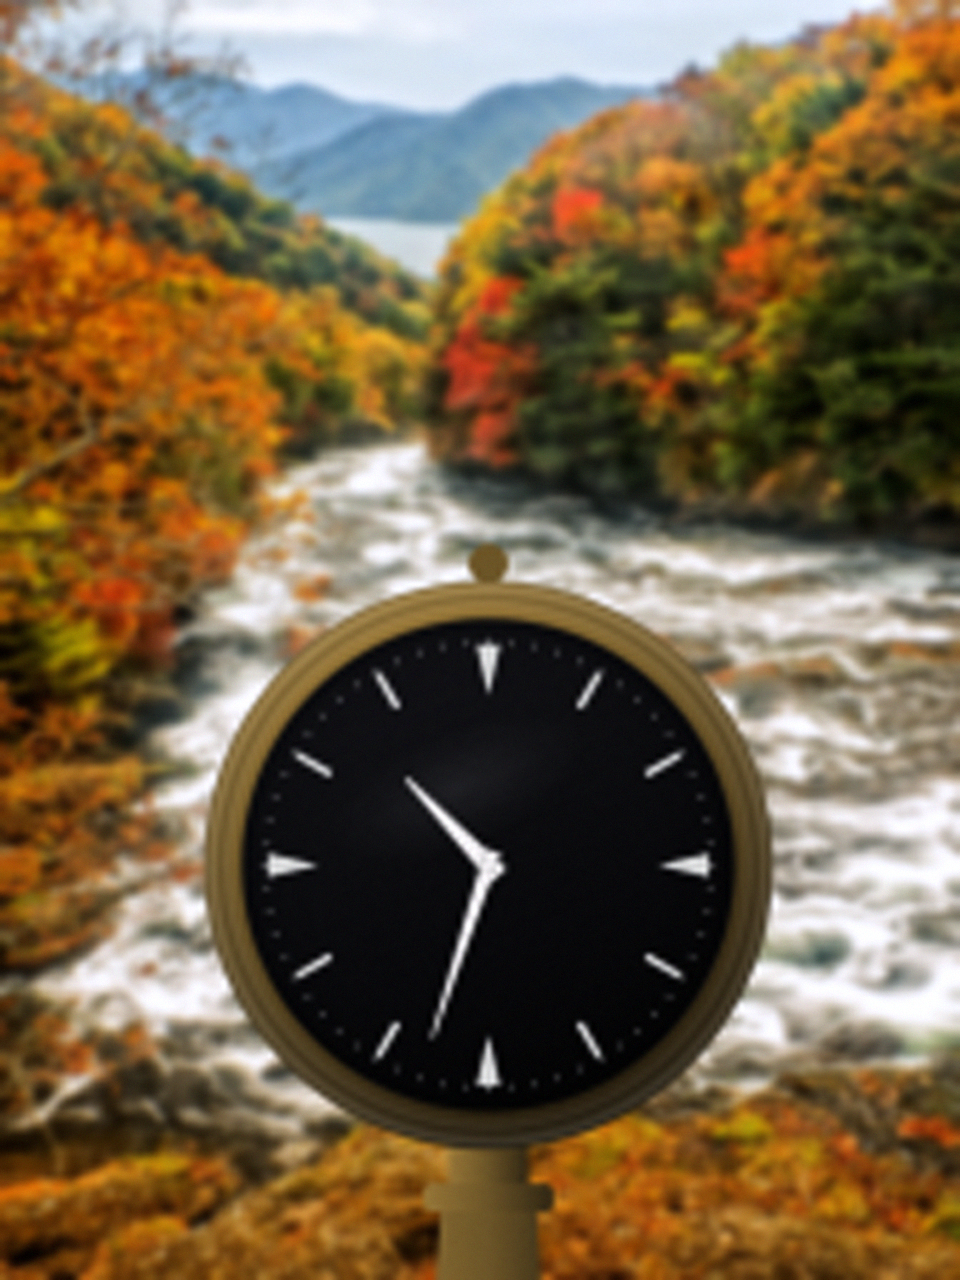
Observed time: 10h33
